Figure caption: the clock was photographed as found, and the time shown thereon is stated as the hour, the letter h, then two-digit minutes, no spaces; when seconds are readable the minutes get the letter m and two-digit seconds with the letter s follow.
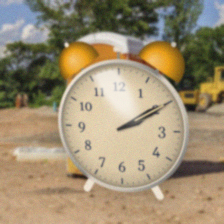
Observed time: 2h10
